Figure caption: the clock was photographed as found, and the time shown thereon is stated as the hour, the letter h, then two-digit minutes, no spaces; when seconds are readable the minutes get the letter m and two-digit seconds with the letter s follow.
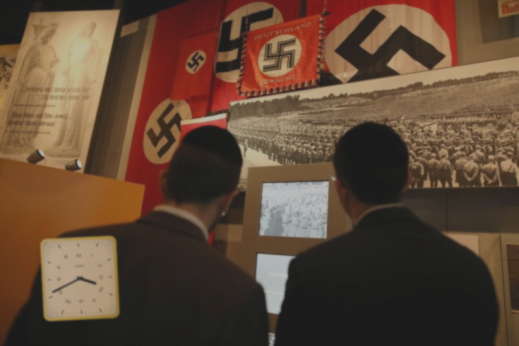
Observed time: 3h41
